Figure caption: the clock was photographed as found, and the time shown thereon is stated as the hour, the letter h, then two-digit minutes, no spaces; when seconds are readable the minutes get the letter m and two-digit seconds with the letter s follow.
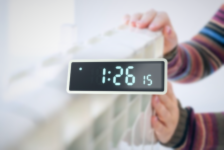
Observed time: 1h26m15s
